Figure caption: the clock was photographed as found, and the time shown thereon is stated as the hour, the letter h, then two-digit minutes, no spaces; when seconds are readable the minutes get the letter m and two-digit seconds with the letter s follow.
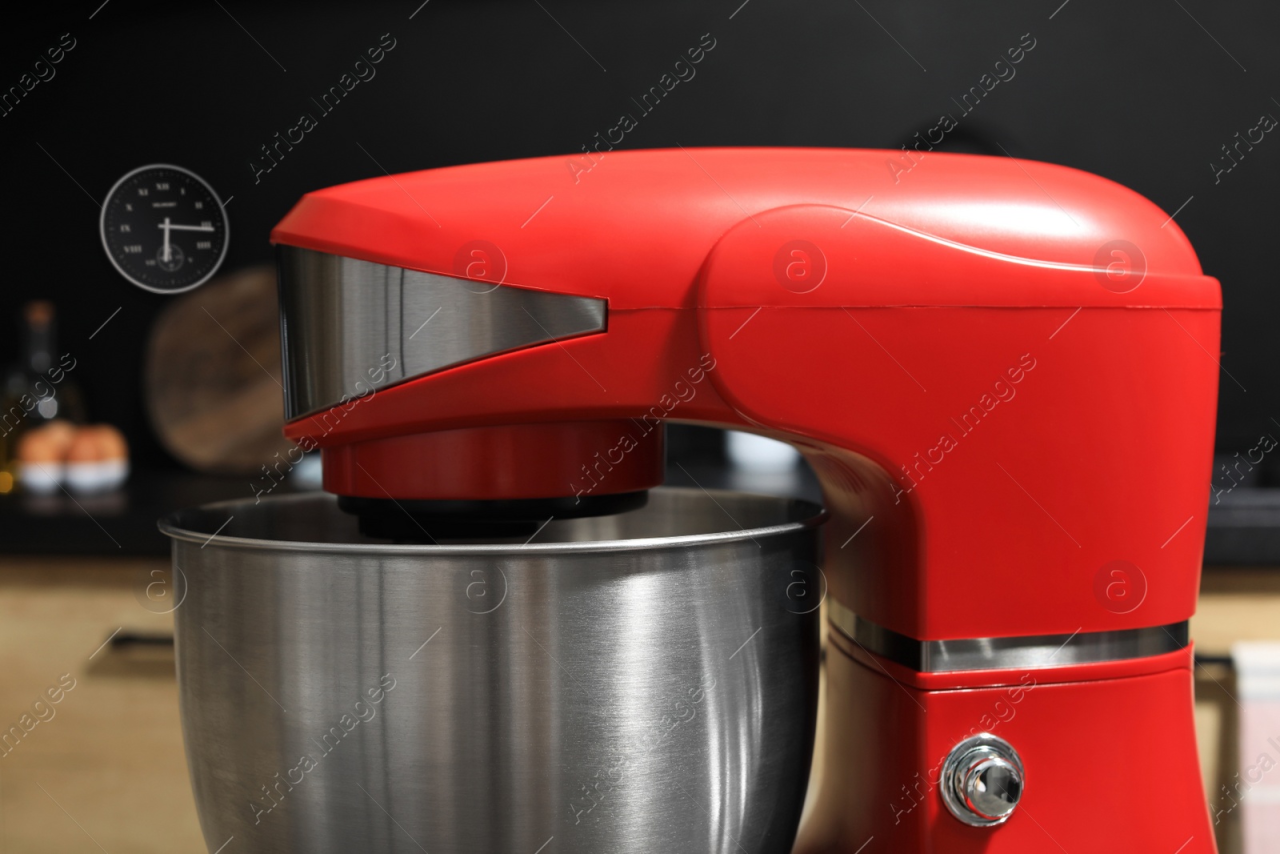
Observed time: 6h16
